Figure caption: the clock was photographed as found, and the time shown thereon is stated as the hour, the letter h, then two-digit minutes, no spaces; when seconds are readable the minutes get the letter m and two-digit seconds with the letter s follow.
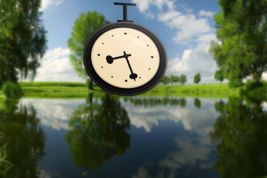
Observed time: 8h27
